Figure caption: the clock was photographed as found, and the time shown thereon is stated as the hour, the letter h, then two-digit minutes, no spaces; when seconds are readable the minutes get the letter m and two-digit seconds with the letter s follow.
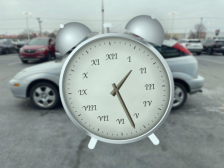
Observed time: 1h27
